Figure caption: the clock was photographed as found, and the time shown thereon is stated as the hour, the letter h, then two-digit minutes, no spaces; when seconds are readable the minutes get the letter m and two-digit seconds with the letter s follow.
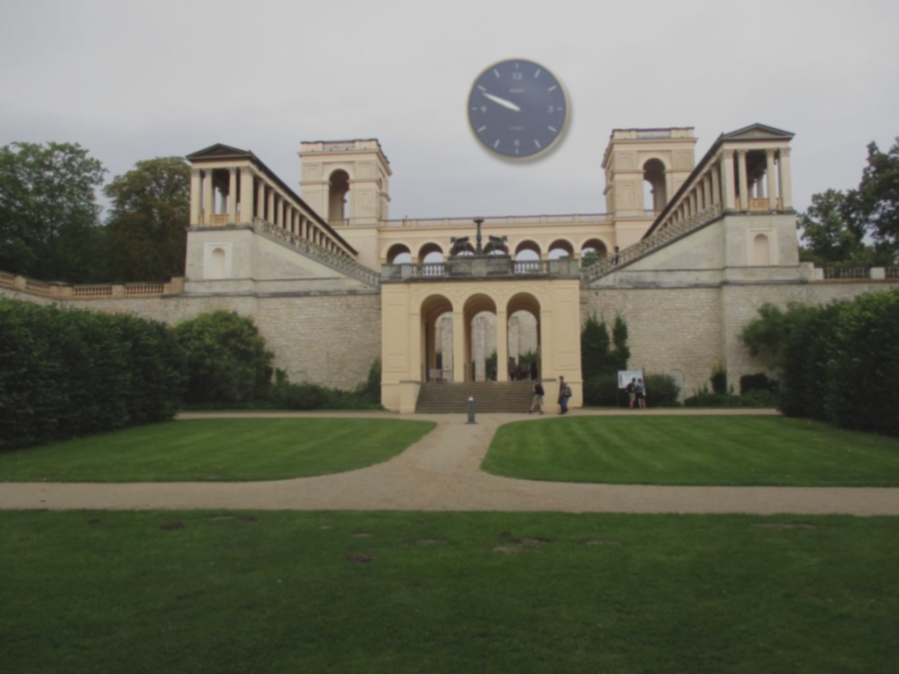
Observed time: 9h49
